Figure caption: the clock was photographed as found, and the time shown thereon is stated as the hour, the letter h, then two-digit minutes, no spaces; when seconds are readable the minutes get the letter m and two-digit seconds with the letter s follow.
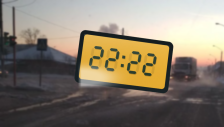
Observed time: 22h22
